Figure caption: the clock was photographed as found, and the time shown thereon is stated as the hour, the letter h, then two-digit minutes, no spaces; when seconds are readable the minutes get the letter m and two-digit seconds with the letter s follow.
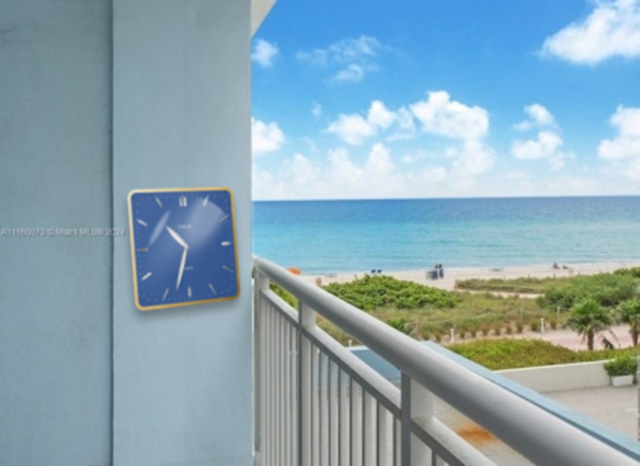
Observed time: 10h33
